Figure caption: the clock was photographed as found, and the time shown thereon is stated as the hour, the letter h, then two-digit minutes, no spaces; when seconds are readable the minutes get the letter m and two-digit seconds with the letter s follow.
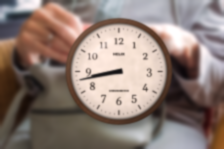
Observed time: 8h43
